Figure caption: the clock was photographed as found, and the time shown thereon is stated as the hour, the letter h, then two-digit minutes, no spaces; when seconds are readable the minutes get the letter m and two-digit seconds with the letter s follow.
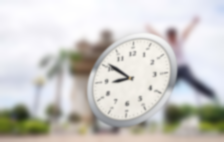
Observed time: 8h51
